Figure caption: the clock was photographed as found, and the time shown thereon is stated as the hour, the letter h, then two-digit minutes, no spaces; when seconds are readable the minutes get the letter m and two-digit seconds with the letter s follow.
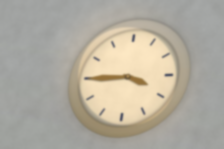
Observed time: 3h45
